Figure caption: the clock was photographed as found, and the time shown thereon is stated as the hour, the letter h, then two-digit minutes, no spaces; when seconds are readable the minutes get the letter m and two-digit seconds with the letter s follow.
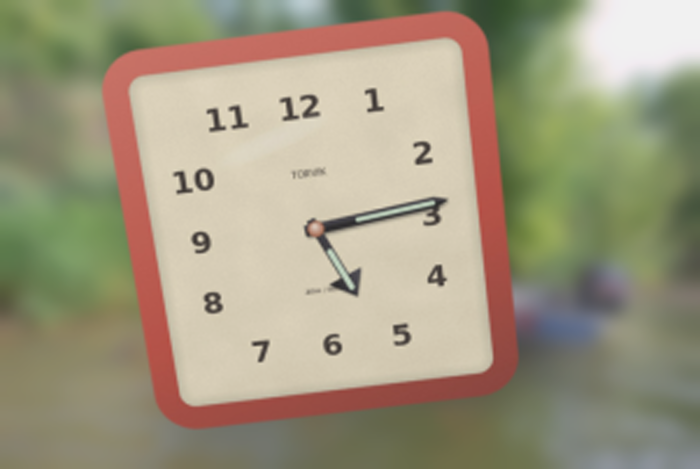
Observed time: 5h14
